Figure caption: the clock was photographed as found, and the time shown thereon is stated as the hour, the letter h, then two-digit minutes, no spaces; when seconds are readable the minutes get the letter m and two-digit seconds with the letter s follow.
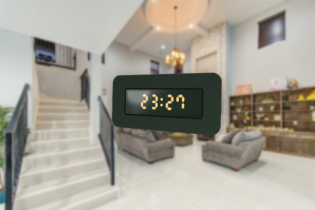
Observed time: 23h27
